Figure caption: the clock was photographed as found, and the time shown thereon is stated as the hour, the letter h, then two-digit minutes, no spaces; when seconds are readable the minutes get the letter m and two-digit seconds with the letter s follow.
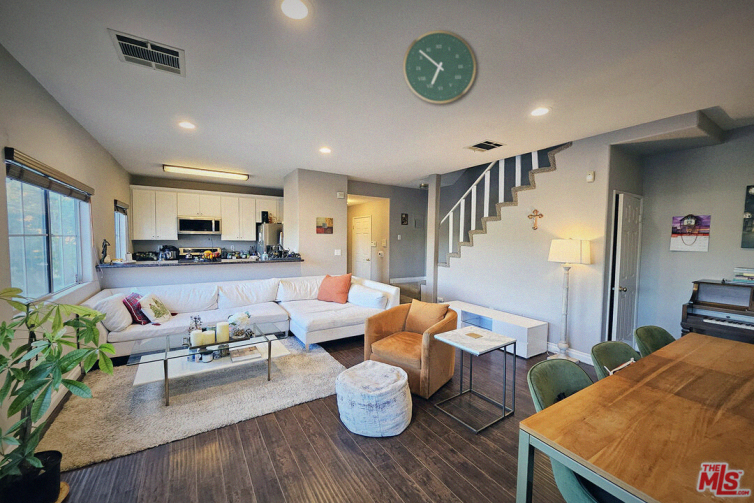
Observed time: 6h52
